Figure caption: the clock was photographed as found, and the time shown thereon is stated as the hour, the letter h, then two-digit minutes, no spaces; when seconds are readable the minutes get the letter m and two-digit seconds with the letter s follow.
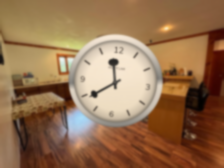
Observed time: 11h39
